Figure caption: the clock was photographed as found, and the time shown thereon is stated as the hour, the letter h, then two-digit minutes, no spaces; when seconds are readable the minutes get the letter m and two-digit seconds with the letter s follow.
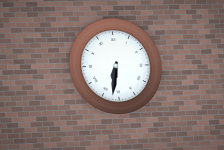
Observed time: 6h32
